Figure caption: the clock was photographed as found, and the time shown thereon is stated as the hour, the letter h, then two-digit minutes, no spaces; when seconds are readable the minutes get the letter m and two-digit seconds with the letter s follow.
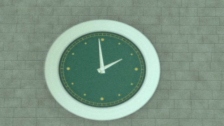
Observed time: 1h59
